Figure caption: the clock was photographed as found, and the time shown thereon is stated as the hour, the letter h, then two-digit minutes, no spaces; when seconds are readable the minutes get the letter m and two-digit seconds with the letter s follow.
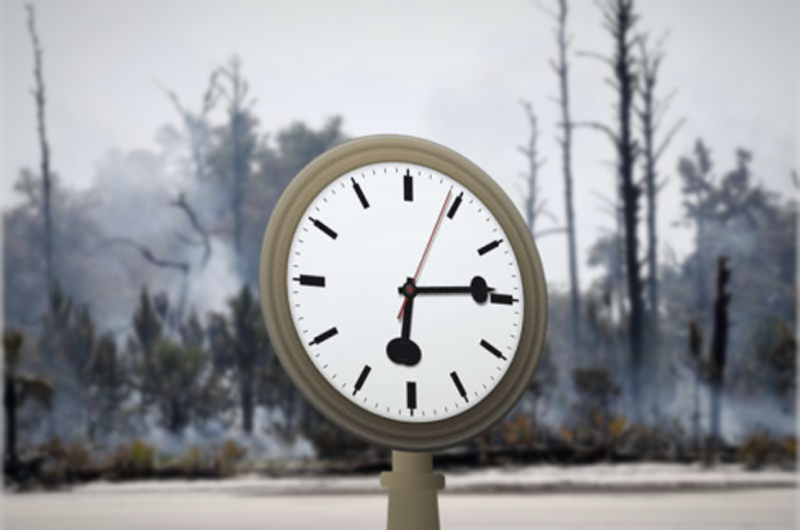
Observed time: 6h14m04s
